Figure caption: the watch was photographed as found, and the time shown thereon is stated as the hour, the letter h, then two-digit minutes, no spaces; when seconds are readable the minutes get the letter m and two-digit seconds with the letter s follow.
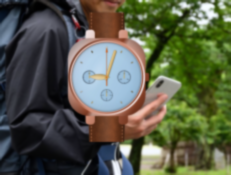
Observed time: 9h03
